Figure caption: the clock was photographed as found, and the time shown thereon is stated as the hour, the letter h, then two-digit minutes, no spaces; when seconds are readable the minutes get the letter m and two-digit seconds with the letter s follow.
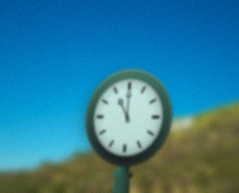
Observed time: 11h00
